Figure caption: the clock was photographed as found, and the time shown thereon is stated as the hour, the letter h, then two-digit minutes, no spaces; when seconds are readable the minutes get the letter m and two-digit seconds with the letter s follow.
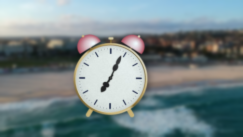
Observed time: 7h04
